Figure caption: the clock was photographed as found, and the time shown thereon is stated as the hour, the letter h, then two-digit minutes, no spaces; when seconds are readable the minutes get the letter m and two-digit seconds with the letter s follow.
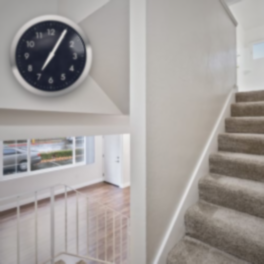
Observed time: 7h05
